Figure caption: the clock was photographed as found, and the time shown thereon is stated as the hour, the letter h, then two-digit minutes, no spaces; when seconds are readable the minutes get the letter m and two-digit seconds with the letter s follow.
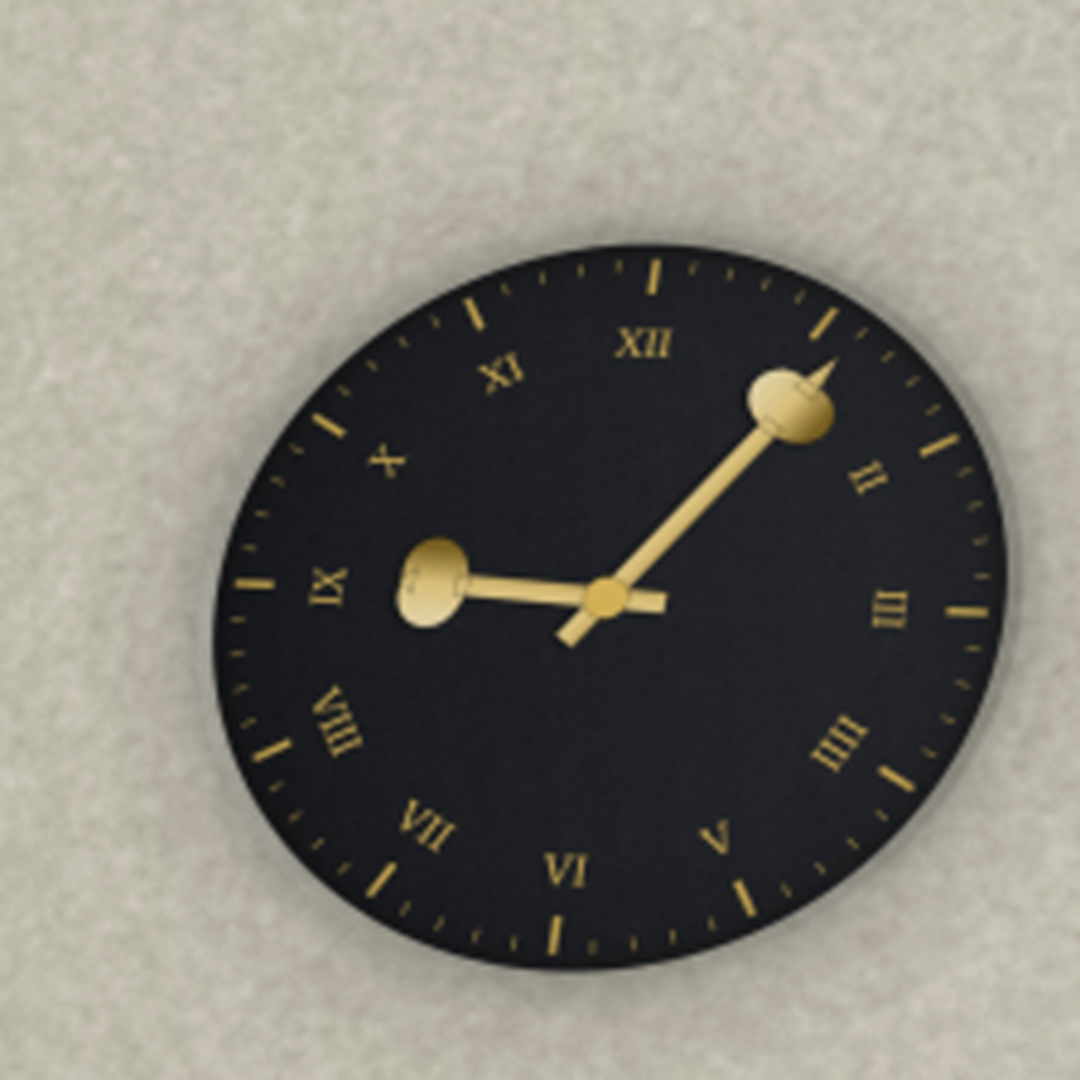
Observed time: 9h06
